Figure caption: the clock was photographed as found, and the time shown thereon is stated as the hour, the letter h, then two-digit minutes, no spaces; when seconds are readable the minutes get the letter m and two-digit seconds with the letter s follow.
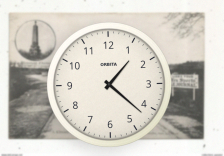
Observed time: 1h22
